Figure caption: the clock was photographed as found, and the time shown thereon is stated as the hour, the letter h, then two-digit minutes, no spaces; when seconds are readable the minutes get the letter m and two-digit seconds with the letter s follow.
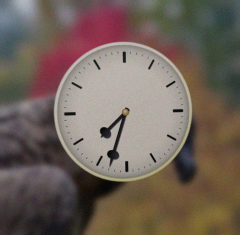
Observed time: 7h33
